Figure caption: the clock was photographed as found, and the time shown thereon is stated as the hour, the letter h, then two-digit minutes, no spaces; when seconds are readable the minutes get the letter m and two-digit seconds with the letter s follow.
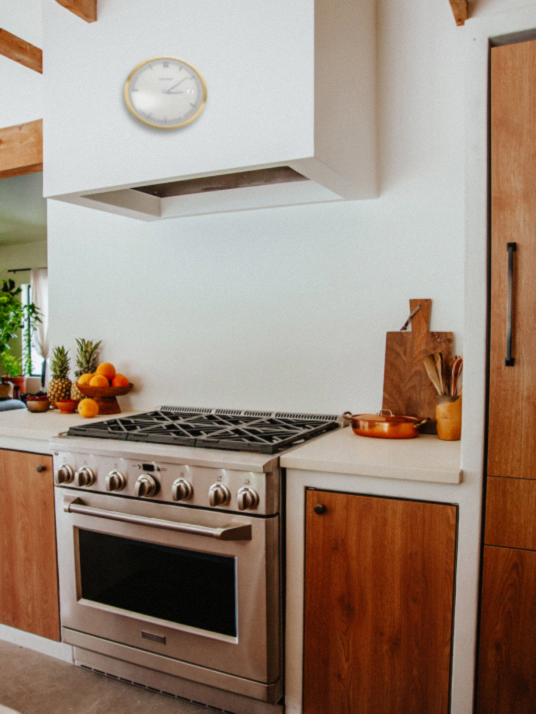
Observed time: 3h09
